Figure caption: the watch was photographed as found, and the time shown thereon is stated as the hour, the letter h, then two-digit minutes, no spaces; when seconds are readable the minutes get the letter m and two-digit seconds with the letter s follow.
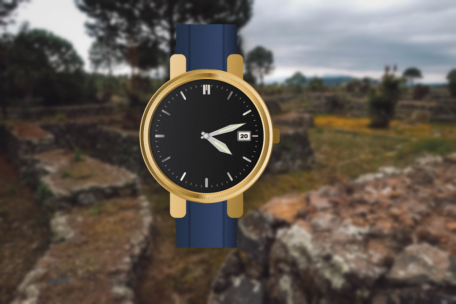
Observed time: 4h12
